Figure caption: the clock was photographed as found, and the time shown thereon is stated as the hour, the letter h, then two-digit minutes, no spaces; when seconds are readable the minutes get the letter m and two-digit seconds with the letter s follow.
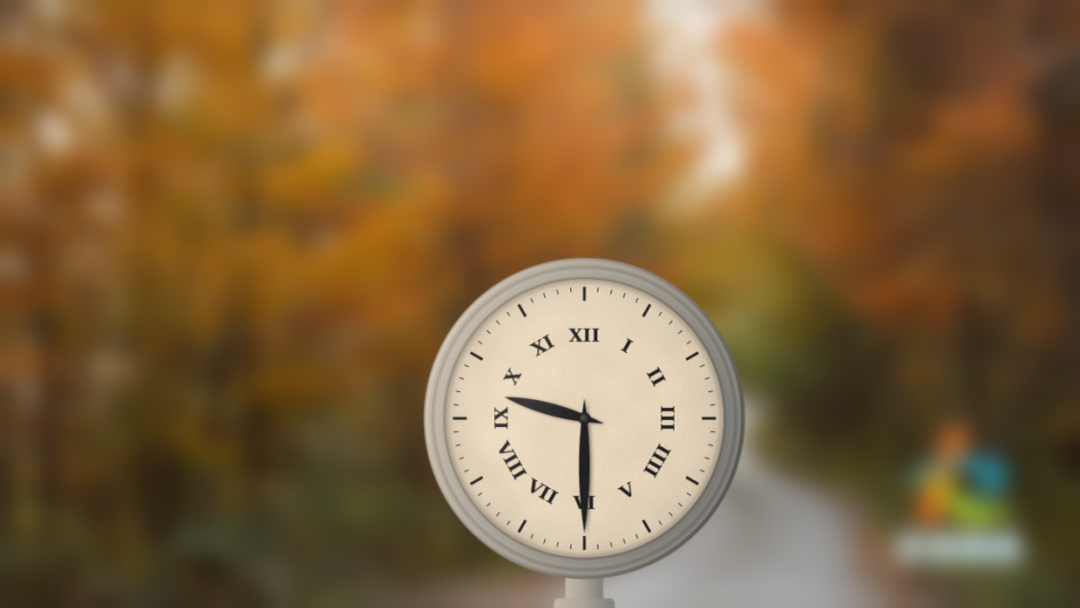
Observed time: 9h30
